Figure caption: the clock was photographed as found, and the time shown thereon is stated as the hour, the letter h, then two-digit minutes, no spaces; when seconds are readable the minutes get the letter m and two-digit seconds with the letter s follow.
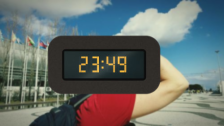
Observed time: 23h49
